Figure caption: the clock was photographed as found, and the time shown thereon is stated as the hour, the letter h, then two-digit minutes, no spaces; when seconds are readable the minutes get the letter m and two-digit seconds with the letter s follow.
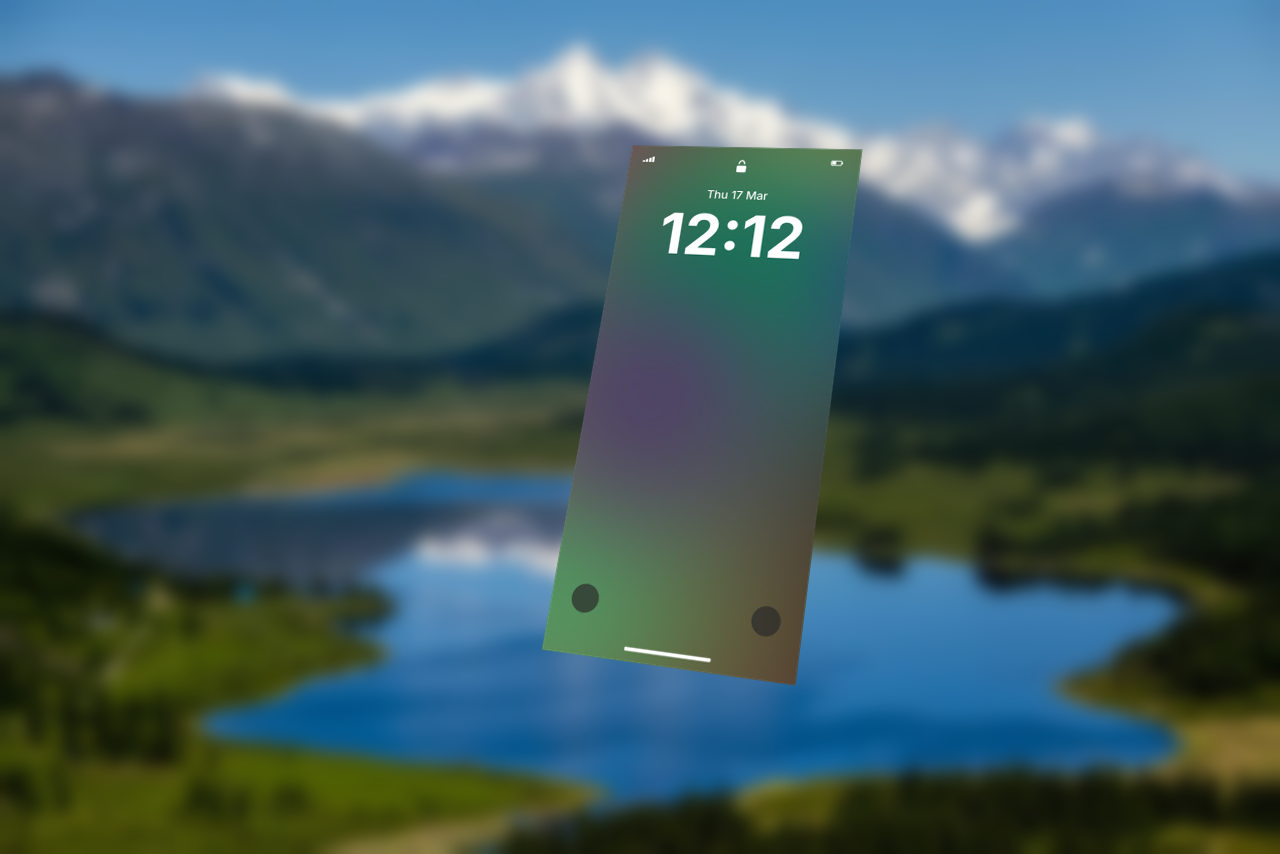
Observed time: 12h12
